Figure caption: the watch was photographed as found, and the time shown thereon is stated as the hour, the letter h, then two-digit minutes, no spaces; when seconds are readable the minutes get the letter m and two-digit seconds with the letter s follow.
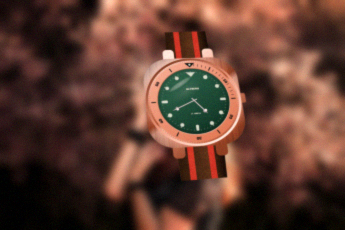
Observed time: 4h41
